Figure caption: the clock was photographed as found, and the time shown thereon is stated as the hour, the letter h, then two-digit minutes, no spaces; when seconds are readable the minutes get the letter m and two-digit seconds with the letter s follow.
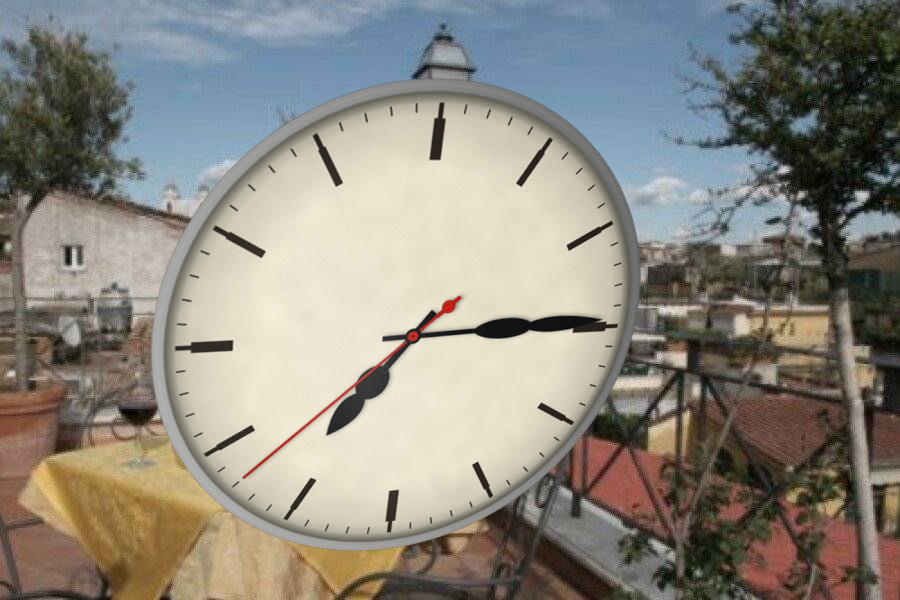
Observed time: 7h14m38s
